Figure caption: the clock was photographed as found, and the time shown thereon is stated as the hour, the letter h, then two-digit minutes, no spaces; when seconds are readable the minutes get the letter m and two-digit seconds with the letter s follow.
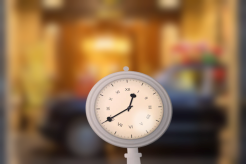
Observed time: 12h40
